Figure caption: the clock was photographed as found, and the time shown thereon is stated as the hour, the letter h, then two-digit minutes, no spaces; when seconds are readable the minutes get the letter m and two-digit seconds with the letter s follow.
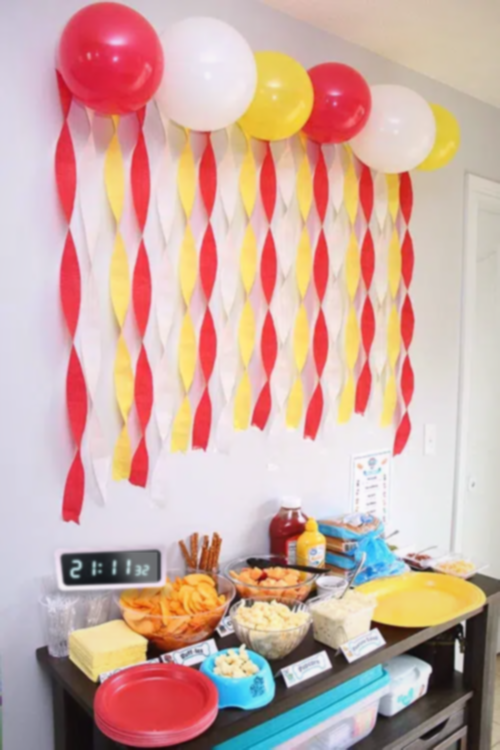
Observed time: 21h11
